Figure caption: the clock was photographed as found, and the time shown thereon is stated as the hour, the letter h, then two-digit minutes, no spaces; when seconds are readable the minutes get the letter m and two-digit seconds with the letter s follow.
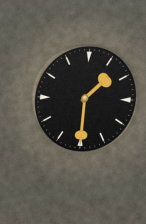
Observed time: 1h30
